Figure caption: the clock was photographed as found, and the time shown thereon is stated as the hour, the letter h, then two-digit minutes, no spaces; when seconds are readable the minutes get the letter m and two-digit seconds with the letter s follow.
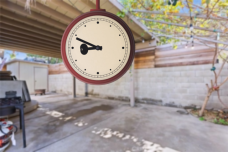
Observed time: 8h49
